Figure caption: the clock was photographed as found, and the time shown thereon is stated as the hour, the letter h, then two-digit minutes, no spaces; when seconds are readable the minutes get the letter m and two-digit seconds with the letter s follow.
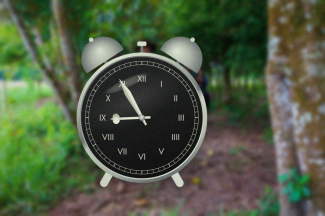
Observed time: 8h55
